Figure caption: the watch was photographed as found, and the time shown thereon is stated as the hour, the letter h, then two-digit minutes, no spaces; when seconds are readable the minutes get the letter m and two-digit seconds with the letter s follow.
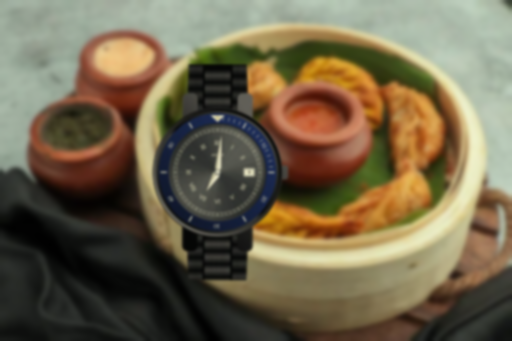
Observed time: 7h01
